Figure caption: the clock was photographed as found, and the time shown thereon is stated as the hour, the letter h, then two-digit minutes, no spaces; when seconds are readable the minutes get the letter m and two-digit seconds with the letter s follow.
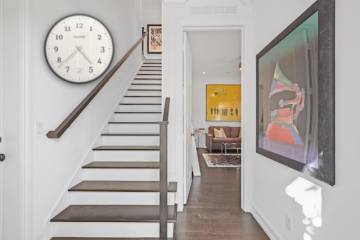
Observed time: 4h38
